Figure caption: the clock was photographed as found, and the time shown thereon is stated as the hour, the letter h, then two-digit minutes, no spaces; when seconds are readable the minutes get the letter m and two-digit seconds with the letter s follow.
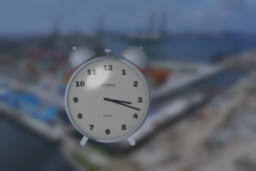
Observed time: 3h18
